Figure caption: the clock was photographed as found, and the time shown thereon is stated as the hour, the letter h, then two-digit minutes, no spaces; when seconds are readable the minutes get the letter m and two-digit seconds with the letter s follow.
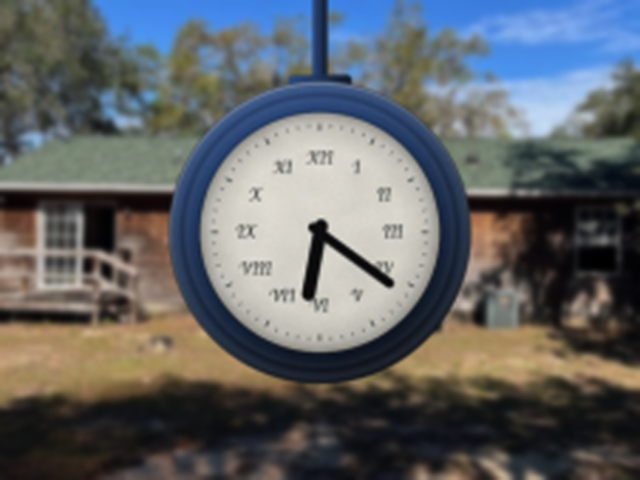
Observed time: 6h21
